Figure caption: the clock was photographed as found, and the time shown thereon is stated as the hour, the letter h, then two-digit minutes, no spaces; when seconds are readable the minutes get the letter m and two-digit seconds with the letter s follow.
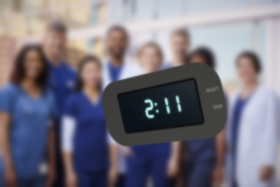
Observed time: 2h11
